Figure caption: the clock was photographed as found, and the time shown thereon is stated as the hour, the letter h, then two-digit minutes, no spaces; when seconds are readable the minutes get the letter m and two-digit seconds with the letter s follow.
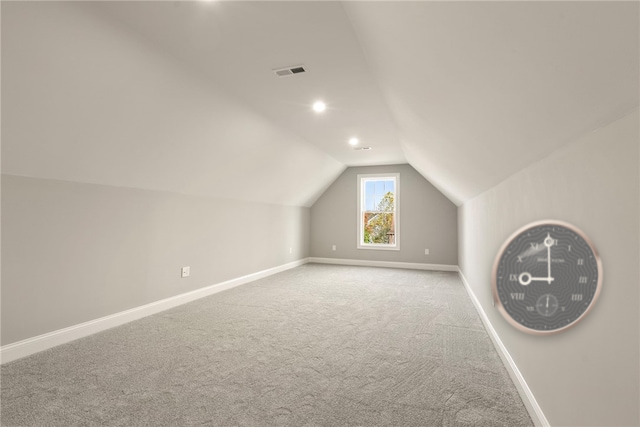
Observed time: 8h59
